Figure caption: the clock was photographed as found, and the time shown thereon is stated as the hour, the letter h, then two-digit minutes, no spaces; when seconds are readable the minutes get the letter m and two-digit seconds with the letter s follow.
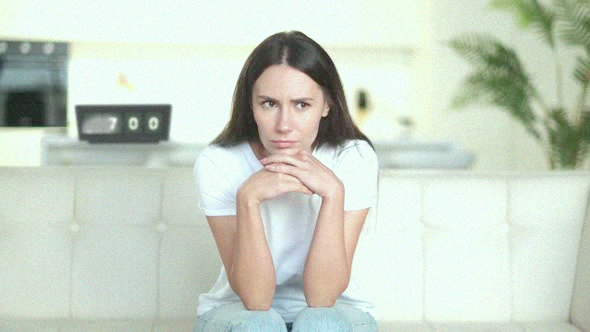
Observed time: 7h00
